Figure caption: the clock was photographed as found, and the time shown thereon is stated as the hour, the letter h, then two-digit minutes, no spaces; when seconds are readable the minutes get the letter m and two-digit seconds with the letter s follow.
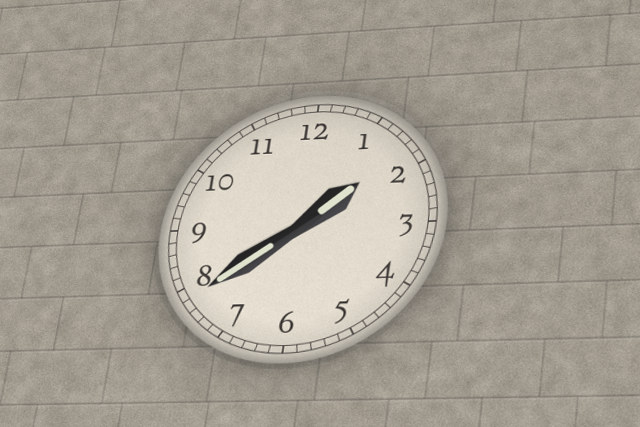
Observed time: 1h39
